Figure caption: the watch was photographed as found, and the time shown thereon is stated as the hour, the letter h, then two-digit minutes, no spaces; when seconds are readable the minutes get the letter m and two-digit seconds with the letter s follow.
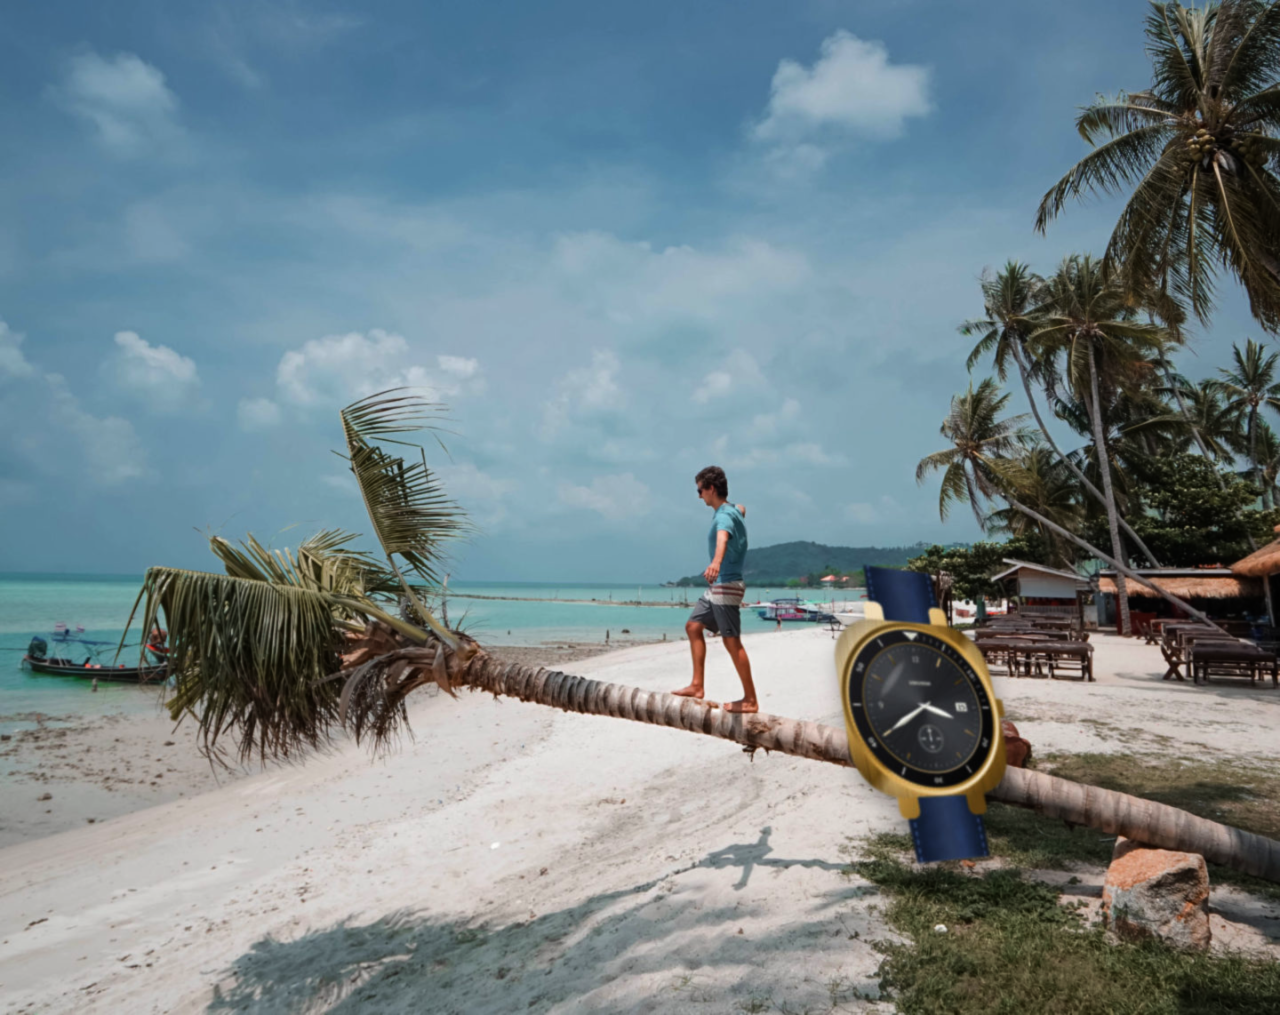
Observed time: 3h40
